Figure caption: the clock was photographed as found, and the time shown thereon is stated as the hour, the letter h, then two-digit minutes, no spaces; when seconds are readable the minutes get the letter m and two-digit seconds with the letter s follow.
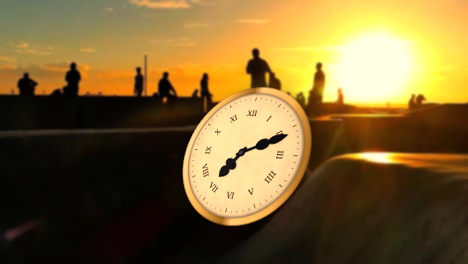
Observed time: 7h11
